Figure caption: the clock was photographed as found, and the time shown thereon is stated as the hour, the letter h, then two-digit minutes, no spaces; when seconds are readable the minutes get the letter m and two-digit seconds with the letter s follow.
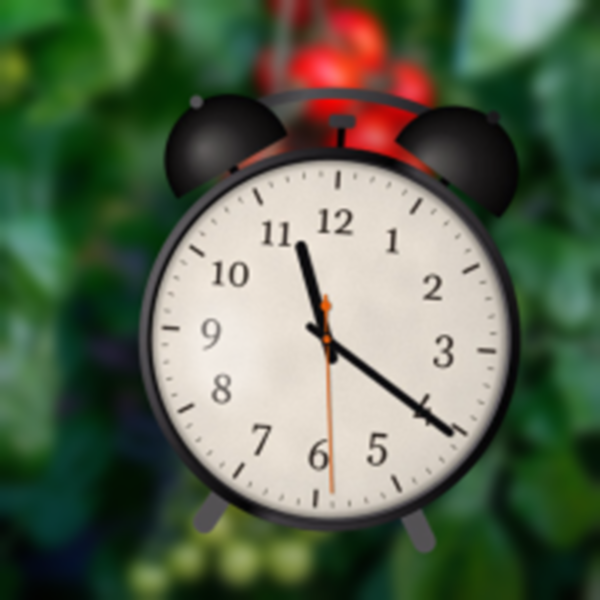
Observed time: 11h20m29s
